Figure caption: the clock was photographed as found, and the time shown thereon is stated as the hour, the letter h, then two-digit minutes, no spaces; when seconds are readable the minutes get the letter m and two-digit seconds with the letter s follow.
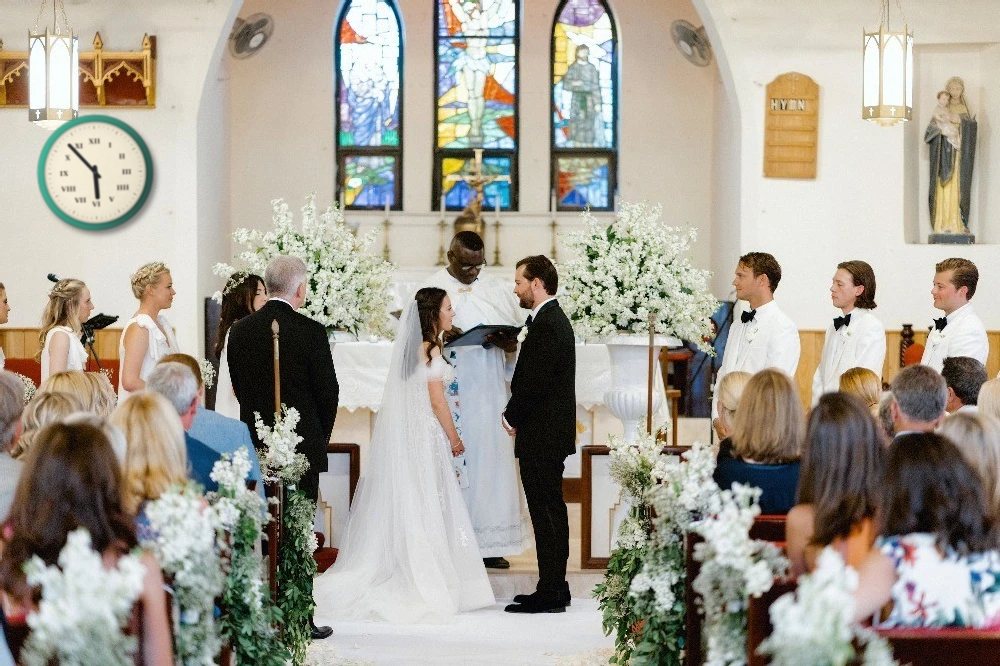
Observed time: 5h53
